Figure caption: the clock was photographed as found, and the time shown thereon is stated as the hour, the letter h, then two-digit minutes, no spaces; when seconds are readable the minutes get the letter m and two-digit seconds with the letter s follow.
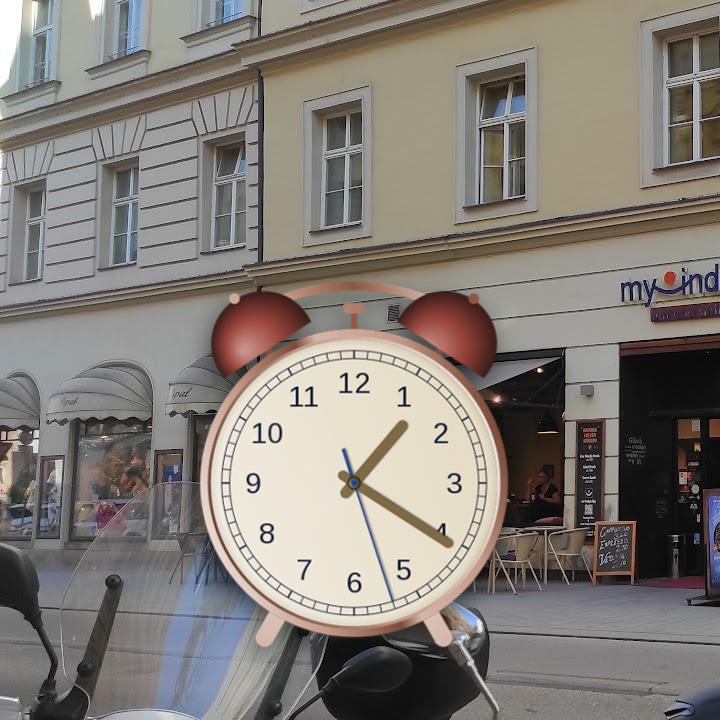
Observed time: 1h20m27s
